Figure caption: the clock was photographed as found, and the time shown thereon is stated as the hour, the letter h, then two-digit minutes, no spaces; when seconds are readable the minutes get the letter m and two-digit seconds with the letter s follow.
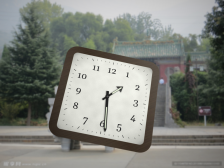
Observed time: 1h29
